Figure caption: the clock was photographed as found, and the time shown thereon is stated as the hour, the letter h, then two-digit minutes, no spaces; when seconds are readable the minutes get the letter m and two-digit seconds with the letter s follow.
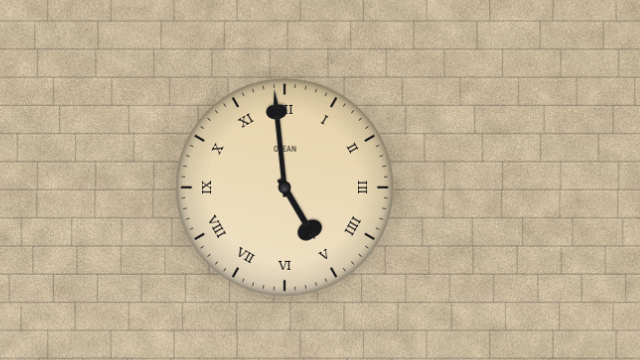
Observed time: 4h59
